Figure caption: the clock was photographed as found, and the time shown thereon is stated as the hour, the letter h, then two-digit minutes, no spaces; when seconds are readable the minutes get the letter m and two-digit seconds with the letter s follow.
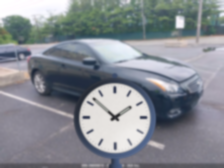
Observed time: 1h52
